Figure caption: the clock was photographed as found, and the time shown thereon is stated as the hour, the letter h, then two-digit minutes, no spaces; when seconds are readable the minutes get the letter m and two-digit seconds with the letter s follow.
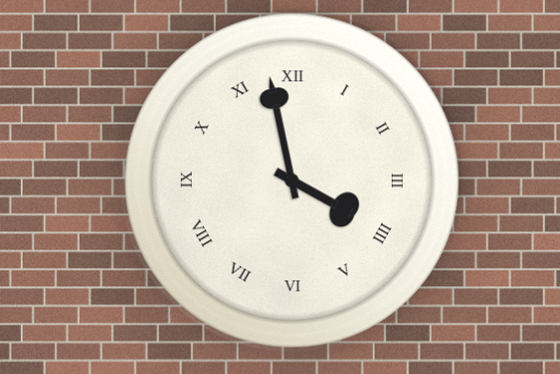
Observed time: 3h58
